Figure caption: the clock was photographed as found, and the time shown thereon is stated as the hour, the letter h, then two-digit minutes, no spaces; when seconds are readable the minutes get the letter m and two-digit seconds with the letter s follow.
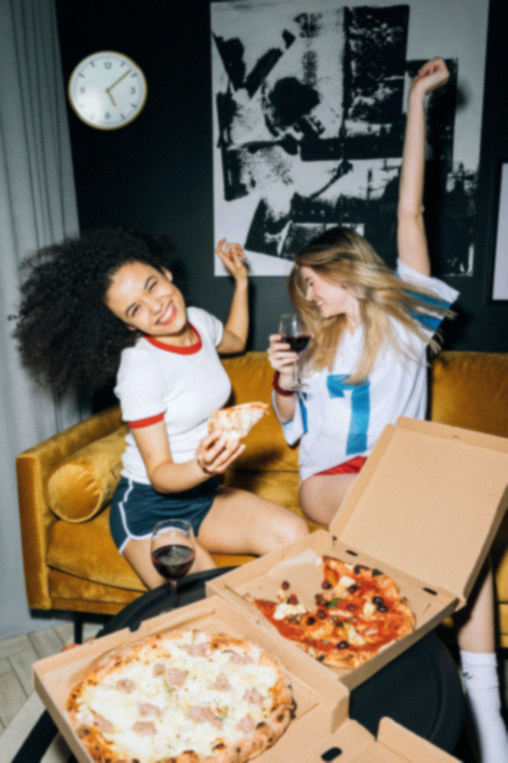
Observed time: 5h08
